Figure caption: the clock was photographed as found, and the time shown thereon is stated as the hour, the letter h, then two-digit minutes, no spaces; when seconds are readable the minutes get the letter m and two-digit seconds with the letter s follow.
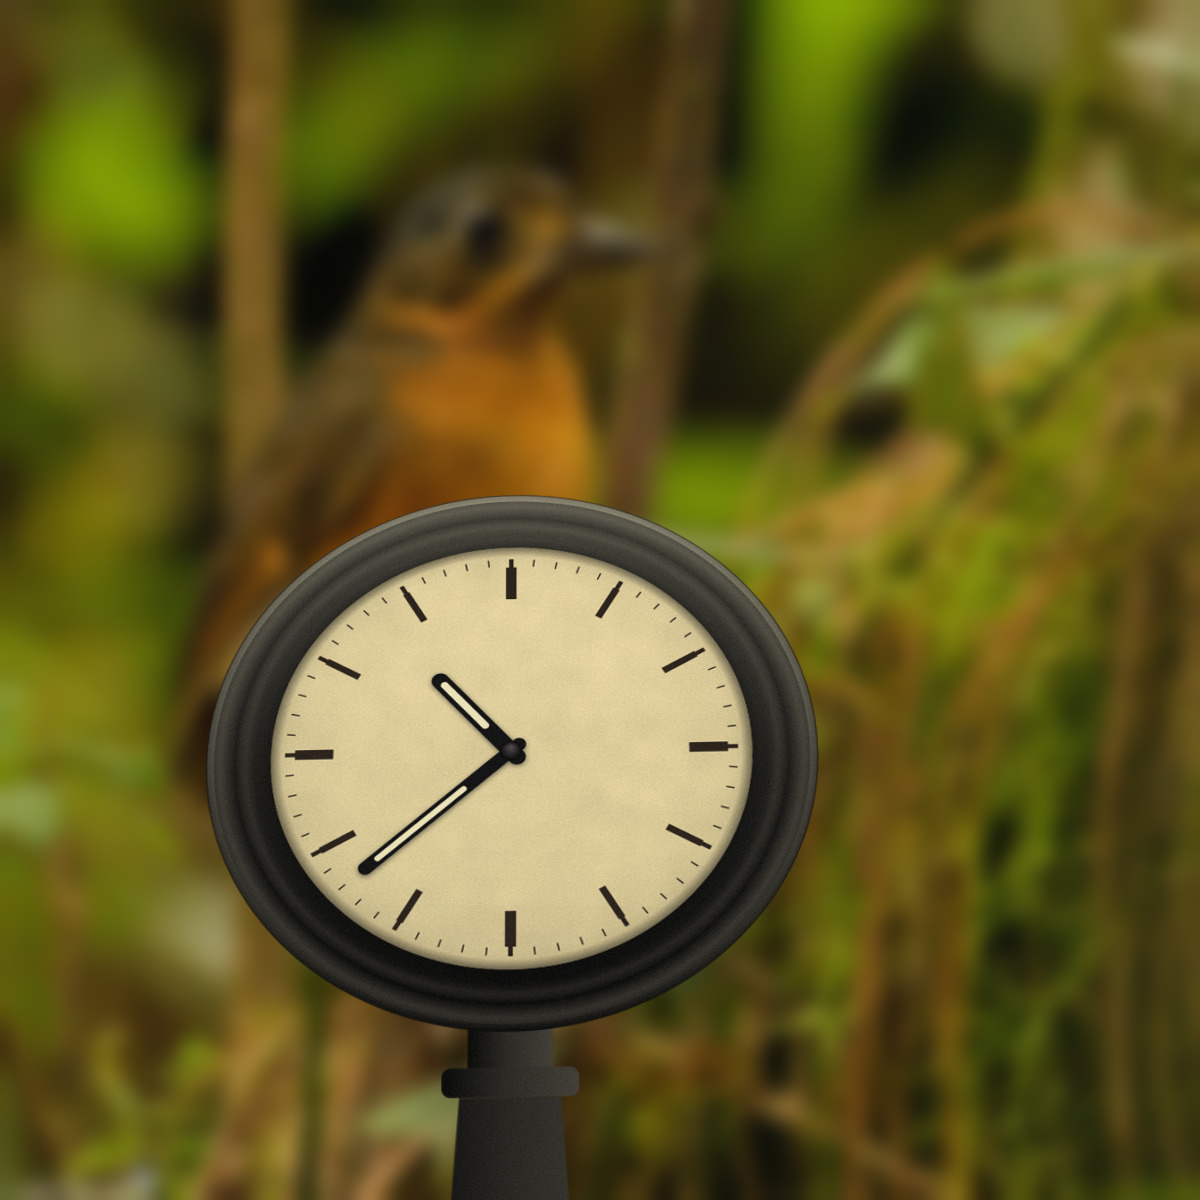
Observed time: 10h38
